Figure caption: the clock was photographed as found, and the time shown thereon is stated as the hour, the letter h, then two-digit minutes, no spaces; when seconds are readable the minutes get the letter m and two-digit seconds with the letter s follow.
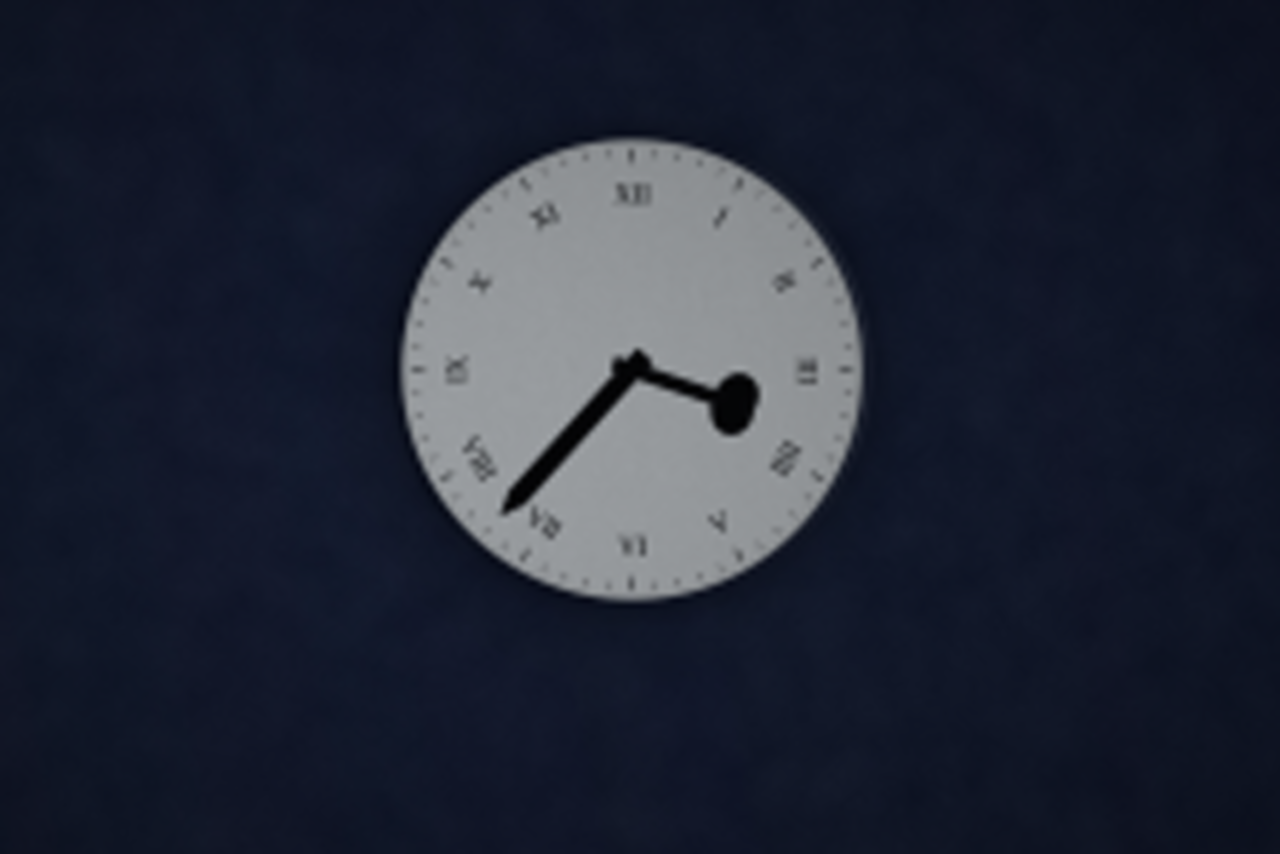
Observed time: 3h37
